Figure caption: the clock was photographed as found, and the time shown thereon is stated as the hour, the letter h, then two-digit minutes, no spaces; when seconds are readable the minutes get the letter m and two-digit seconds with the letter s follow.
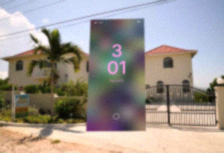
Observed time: 3h01
